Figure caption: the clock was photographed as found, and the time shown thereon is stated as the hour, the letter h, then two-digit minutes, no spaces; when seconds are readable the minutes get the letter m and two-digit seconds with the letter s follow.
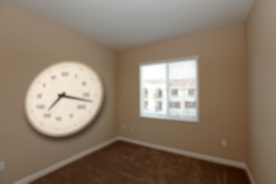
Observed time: 7h17
